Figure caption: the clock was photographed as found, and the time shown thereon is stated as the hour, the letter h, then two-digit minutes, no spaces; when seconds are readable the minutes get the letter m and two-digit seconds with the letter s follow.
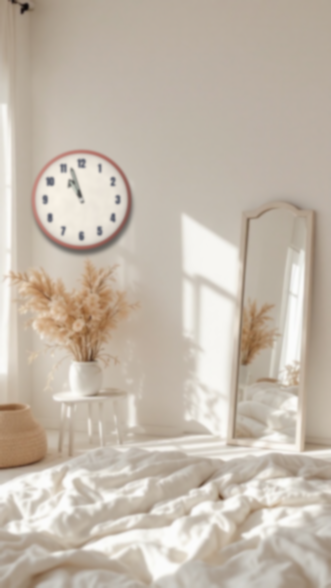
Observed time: 10h57
